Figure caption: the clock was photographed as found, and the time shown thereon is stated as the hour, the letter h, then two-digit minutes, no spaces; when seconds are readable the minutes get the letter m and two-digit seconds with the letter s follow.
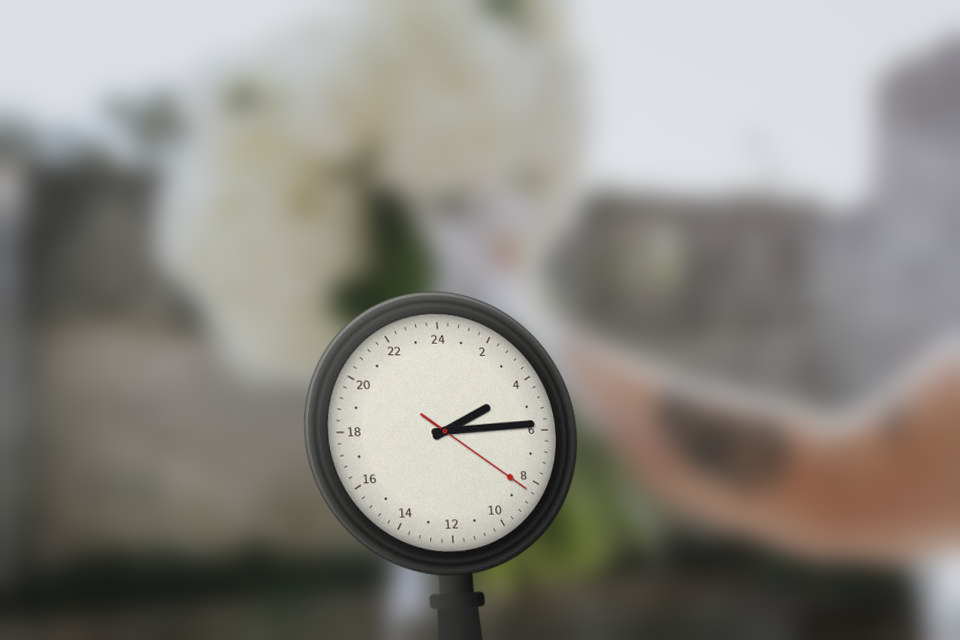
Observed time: 4h14m21s
